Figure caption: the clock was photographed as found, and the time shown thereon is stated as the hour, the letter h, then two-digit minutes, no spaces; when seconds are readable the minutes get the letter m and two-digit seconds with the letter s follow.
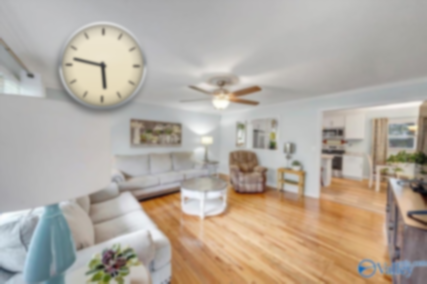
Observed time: 5h47
